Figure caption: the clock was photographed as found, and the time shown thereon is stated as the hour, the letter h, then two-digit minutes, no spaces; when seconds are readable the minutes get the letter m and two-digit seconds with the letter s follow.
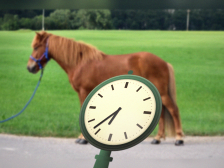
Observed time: 6h37
